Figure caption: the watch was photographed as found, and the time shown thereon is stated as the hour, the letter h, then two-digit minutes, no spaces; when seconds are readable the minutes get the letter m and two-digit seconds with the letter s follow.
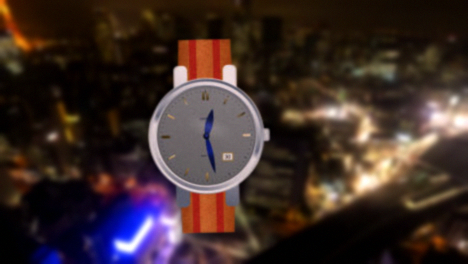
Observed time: 12h28
